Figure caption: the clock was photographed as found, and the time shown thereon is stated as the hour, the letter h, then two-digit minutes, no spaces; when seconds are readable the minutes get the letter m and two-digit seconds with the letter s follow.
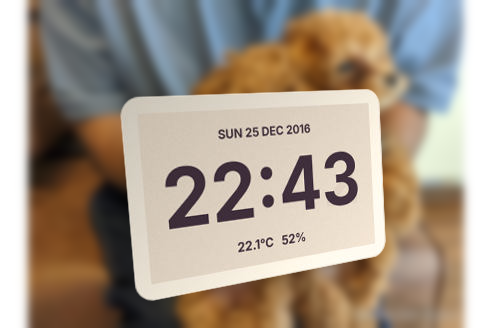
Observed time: 22h43
